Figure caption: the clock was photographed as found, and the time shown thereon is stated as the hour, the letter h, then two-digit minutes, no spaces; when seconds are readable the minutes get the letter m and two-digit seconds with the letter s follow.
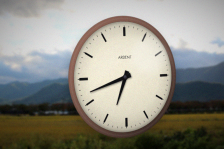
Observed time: 6h42
